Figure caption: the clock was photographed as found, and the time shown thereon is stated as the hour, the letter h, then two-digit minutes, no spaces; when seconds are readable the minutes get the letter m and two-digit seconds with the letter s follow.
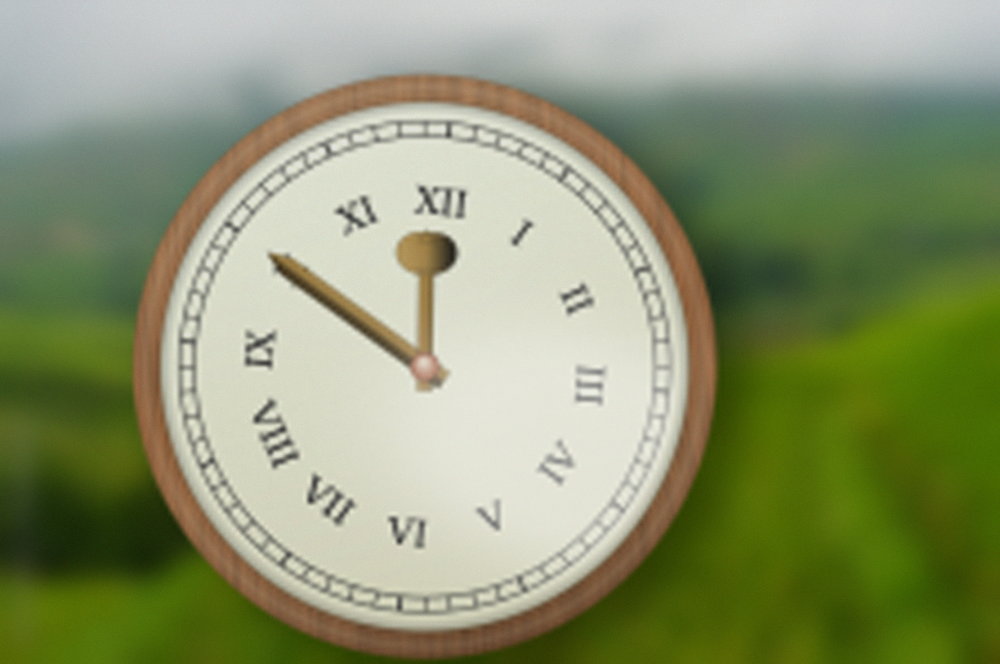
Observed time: 11h50
